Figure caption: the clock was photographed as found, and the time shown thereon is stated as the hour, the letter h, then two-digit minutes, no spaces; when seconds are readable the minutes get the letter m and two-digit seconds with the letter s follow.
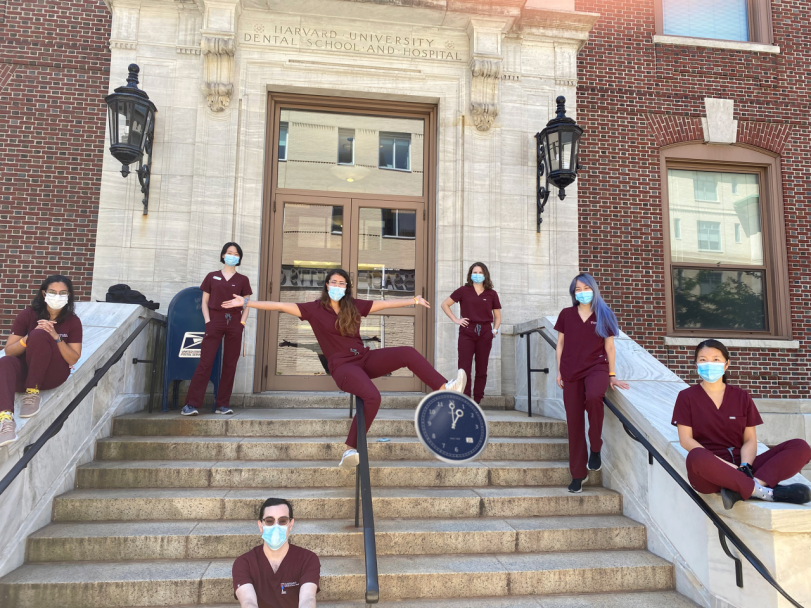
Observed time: 1h00
